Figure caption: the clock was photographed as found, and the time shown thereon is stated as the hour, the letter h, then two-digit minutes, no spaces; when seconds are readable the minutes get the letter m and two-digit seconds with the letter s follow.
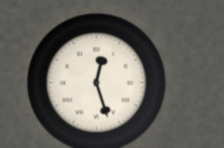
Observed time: 12h27
